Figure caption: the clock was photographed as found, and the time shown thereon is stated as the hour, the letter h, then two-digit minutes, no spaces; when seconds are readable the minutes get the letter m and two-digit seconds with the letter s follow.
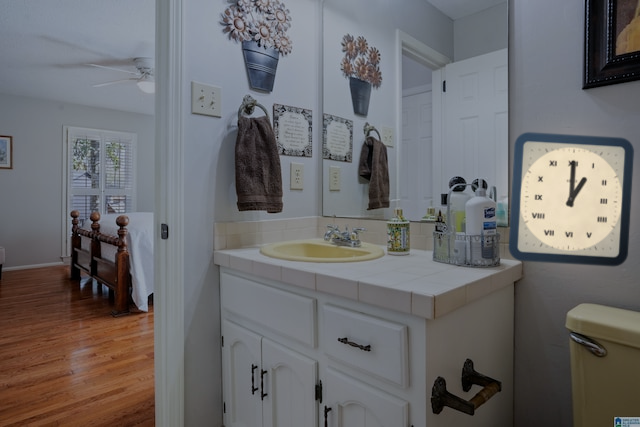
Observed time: 1h00
